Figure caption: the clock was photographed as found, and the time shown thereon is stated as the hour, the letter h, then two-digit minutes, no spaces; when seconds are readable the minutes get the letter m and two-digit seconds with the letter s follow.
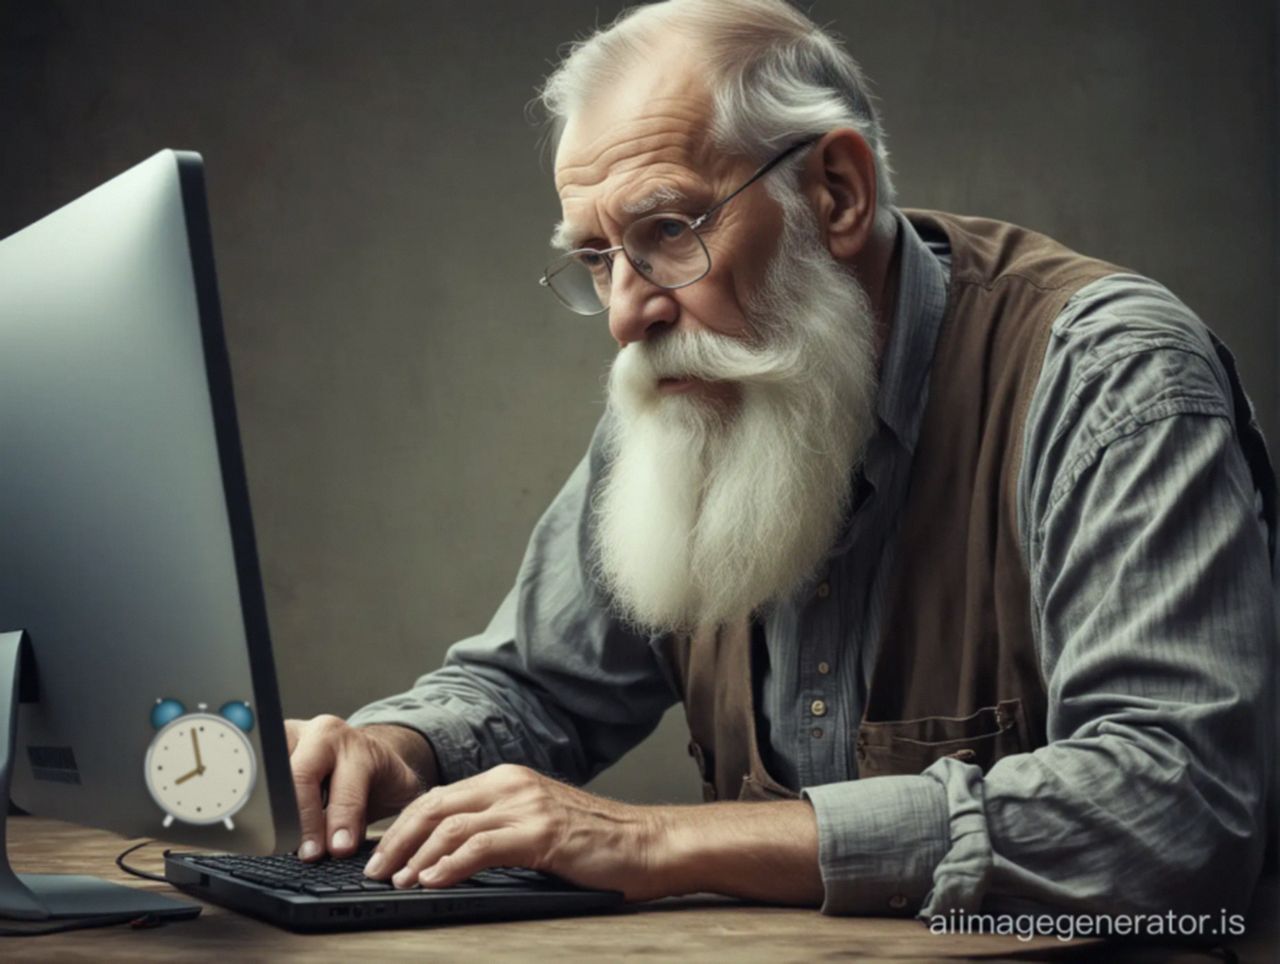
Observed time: 7h58
